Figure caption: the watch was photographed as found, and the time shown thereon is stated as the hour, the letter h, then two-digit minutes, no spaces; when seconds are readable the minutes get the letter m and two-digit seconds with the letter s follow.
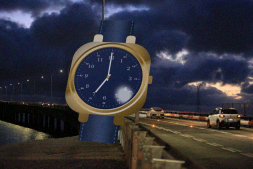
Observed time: 7h00
